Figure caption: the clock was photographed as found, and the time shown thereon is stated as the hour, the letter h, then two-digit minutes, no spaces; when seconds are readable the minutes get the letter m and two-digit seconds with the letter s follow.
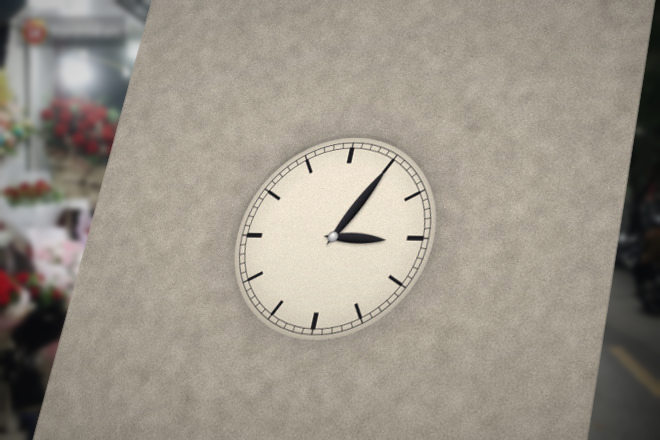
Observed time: 3h05
